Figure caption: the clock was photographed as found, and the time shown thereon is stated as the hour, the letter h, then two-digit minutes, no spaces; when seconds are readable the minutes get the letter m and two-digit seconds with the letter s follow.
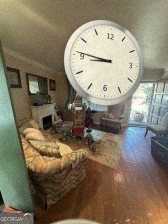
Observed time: 8h46
